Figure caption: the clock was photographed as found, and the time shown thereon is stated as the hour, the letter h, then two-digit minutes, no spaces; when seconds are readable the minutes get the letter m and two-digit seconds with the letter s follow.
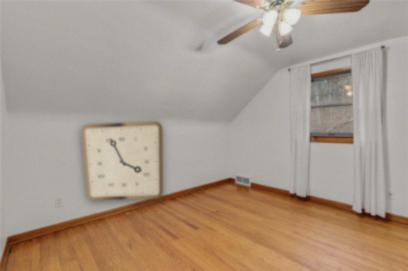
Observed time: 3h56
